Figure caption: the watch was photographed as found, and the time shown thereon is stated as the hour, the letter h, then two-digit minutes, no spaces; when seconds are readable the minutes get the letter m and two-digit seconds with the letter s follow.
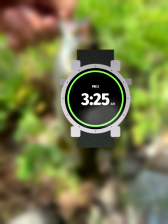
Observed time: 3h25
